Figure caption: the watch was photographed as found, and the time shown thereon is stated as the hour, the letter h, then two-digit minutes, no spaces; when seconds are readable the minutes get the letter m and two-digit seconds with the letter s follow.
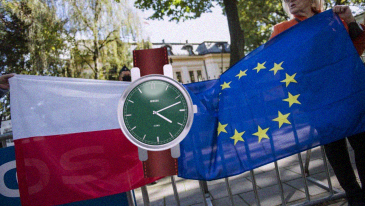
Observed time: 4h12
